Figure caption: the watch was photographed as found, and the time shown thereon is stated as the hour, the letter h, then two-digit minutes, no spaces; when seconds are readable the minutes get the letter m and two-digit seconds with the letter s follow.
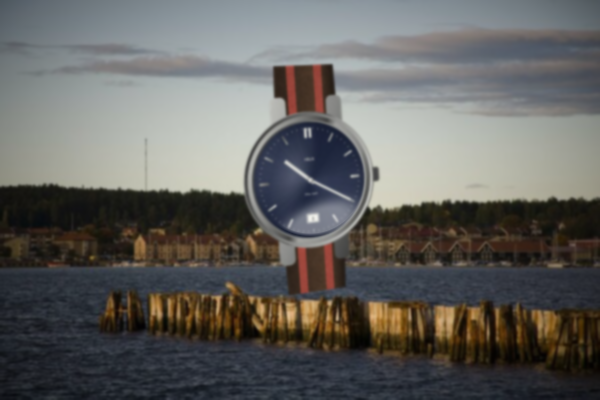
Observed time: 10h20
